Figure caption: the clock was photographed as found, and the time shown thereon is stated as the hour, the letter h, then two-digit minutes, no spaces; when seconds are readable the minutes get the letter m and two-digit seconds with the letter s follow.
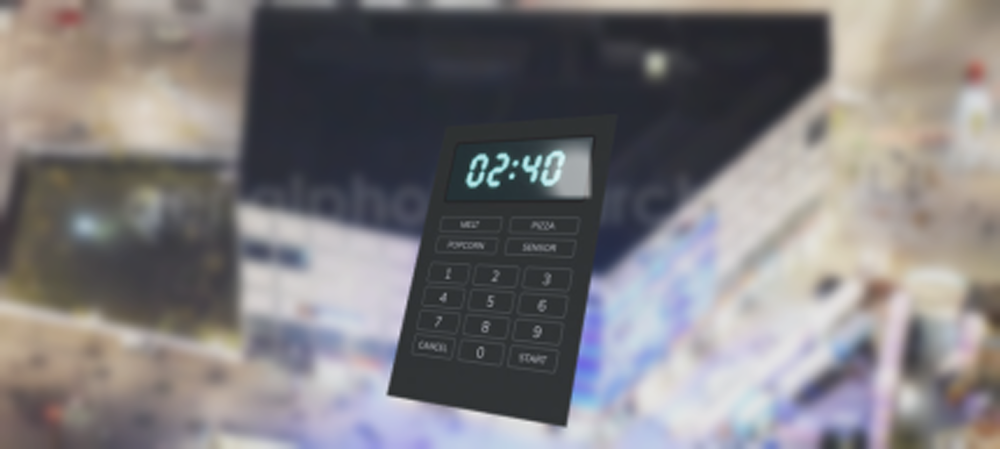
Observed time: 2h40
